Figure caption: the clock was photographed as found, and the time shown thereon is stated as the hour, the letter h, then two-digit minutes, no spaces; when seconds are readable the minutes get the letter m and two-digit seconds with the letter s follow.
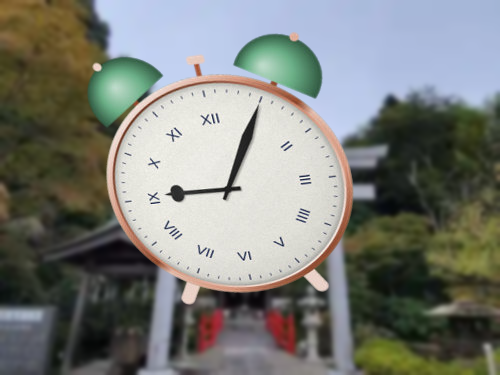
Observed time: 9h05
